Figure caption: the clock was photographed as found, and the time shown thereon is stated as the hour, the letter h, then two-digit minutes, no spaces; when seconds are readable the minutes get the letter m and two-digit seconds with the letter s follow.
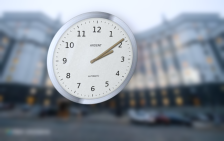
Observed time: 2h09
